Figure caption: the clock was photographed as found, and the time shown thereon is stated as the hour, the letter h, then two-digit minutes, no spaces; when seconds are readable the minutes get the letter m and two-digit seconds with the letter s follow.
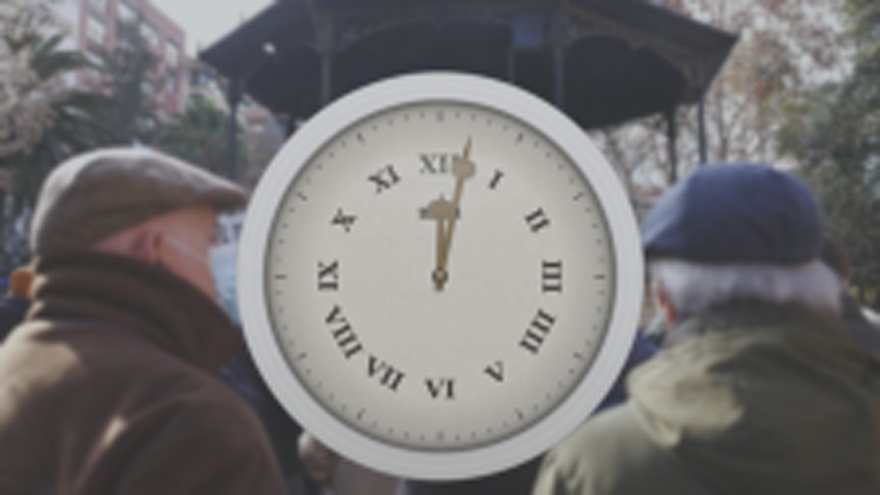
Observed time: 12h02
